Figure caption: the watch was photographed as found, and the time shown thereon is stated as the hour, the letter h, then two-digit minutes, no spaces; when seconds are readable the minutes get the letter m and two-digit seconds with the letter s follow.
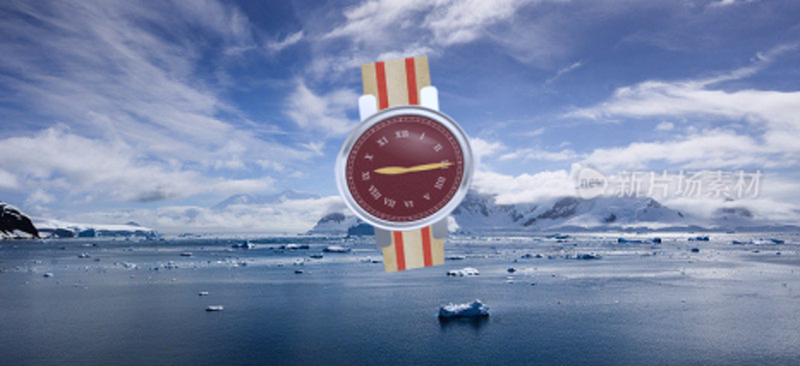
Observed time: 9h15
